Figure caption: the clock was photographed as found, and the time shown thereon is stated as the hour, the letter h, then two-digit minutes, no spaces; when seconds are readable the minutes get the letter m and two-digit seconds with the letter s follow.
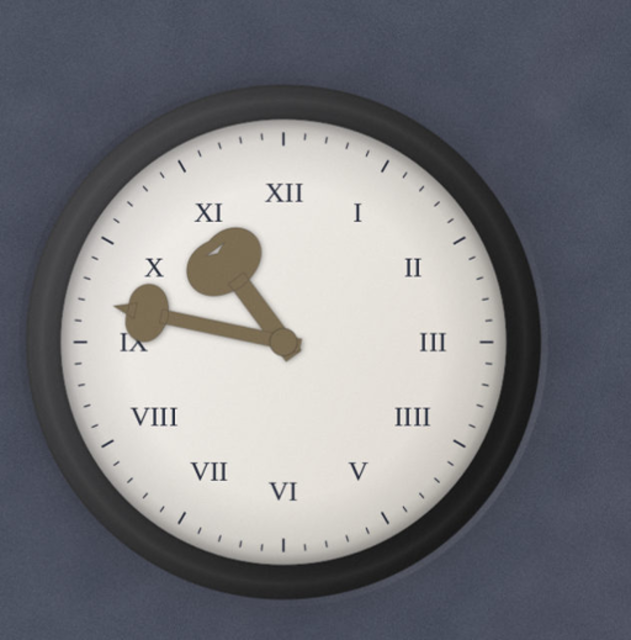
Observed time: 10h47
